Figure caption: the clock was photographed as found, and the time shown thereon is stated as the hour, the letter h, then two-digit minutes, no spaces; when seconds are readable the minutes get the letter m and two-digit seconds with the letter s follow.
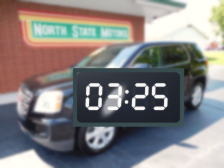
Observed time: 3h25
